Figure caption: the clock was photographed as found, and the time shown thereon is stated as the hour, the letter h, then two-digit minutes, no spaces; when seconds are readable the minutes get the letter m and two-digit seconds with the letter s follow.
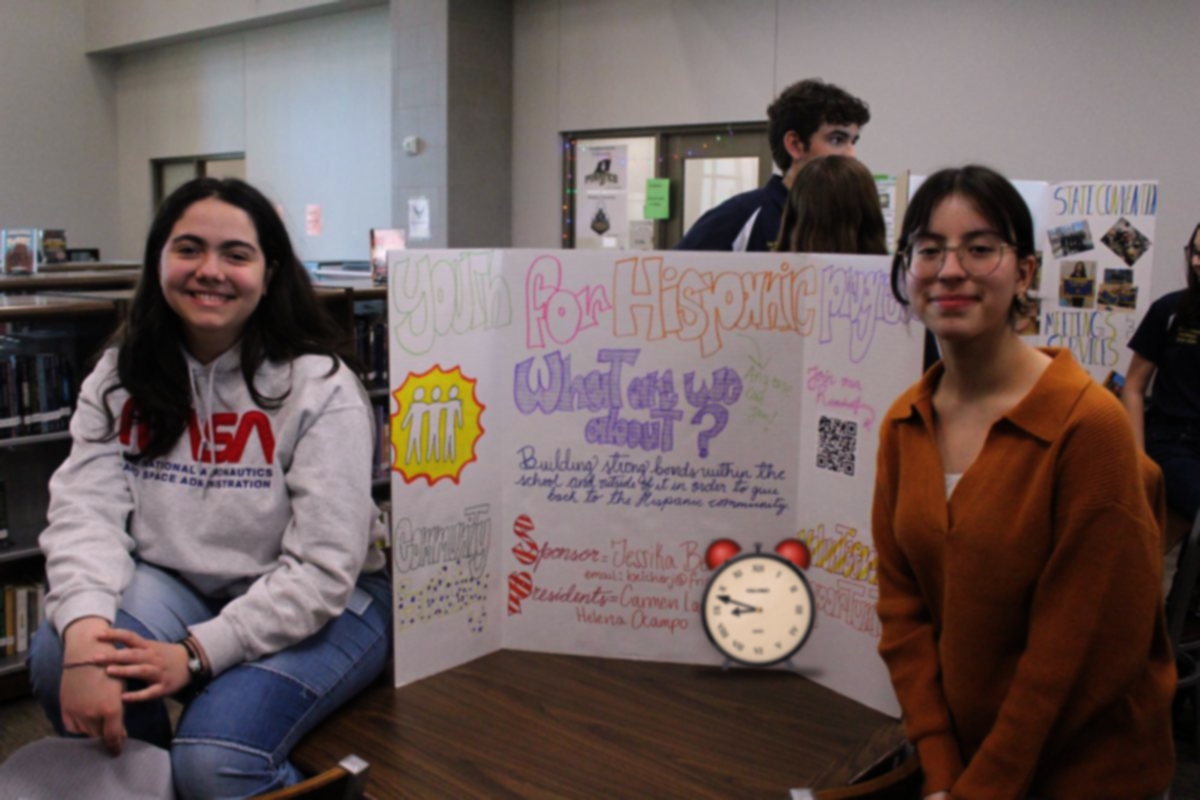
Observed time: 8h48
